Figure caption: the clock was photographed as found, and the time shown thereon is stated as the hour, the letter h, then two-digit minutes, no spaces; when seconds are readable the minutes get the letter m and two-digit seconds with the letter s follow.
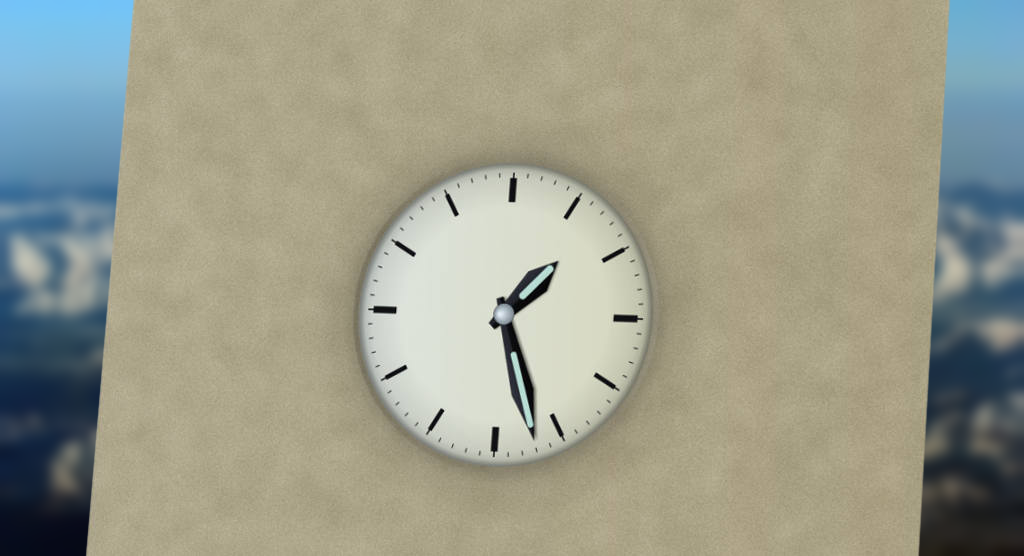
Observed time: 1h27
